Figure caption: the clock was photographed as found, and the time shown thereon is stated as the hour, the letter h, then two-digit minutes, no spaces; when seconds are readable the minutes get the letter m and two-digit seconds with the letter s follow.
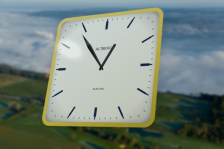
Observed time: 12h54
